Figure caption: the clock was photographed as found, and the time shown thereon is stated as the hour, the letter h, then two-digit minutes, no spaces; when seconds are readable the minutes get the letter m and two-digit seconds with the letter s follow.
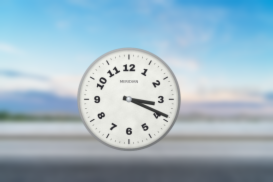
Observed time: 3h19
